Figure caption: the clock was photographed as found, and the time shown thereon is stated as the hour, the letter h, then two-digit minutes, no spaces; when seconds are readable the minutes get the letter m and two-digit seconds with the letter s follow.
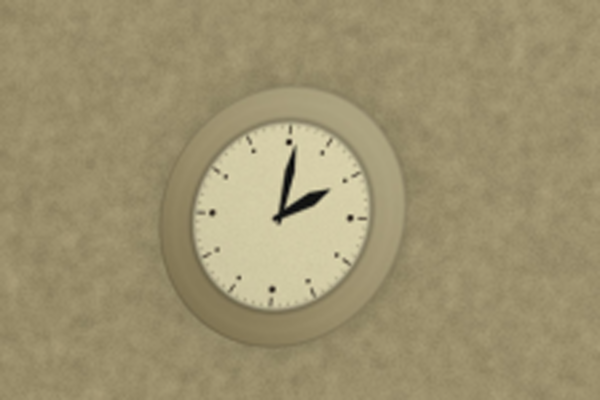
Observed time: 2h01
